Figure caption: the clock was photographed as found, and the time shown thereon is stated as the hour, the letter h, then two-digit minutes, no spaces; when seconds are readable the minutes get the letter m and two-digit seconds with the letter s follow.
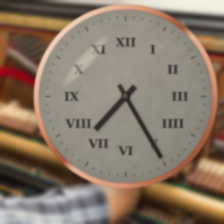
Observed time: 7h25
